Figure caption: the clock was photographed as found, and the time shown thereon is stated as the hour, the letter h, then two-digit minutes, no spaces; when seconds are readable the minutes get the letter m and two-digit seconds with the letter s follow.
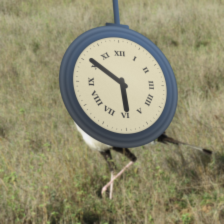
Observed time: 5h51
